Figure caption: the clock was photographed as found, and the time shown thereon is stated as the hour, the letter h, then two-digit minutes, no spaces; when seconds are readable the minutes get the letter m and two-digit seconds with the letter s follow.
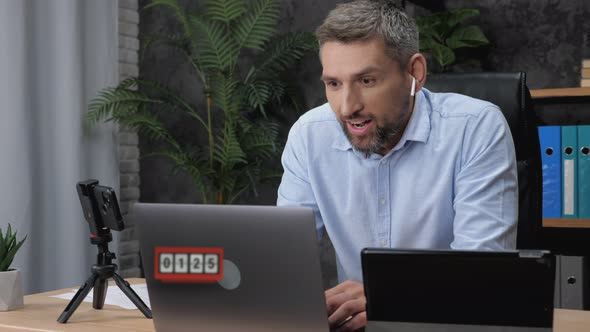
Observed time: 1h25
